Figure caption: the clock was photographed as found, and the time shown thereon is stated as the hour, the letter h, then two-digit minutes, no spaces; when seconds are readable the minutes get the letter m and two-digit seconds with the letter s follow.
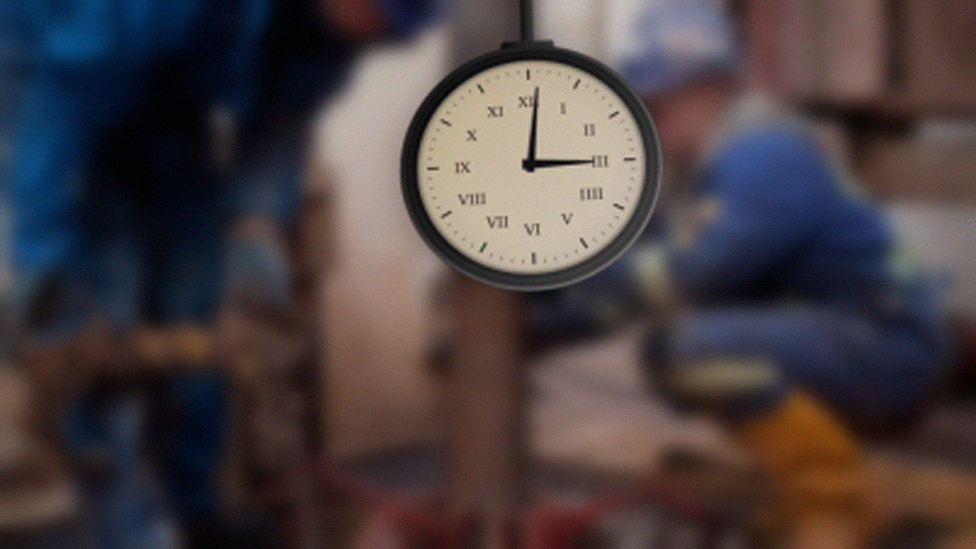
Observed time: 3h01
